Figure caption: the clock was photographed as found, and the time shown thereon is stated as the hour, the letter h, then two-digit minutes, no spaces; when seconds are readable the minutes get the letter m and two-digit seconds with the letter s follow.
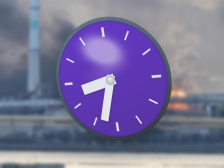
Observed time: 8h33
